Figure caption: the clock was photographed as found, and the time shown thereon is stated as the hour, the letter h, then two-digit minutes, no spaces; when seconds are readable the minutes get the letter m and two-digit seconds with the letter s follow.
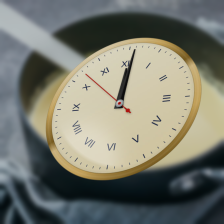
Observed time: 12h00m52s
